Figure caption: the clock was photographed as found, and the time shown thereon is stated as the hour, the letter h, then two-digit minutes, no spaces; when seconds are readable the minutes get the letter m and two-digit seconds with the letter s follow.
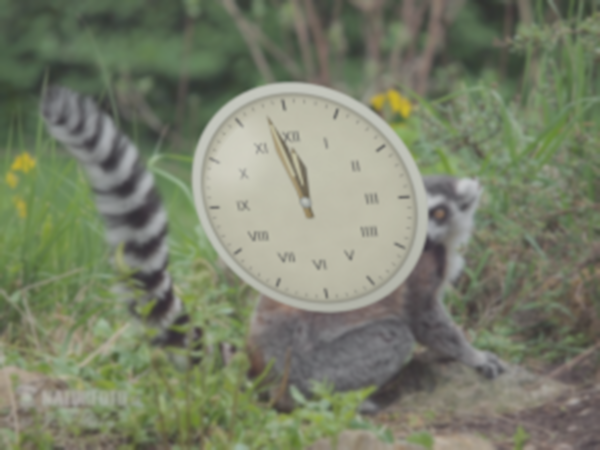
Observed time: 11h58
